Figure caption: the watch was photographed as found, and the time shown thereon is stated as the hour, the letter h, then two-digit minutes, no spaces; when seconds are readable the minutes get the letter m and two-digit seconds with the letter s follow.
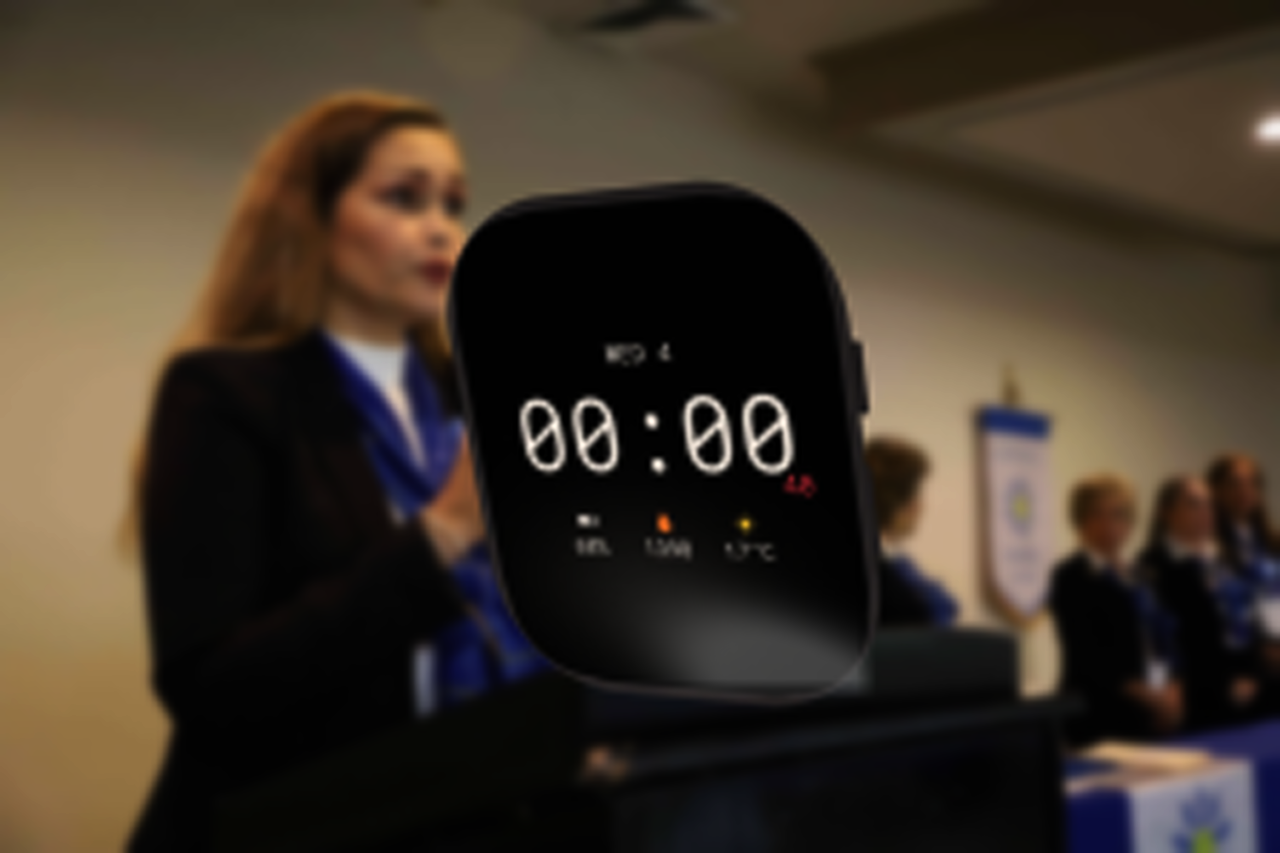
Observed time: 0h00
